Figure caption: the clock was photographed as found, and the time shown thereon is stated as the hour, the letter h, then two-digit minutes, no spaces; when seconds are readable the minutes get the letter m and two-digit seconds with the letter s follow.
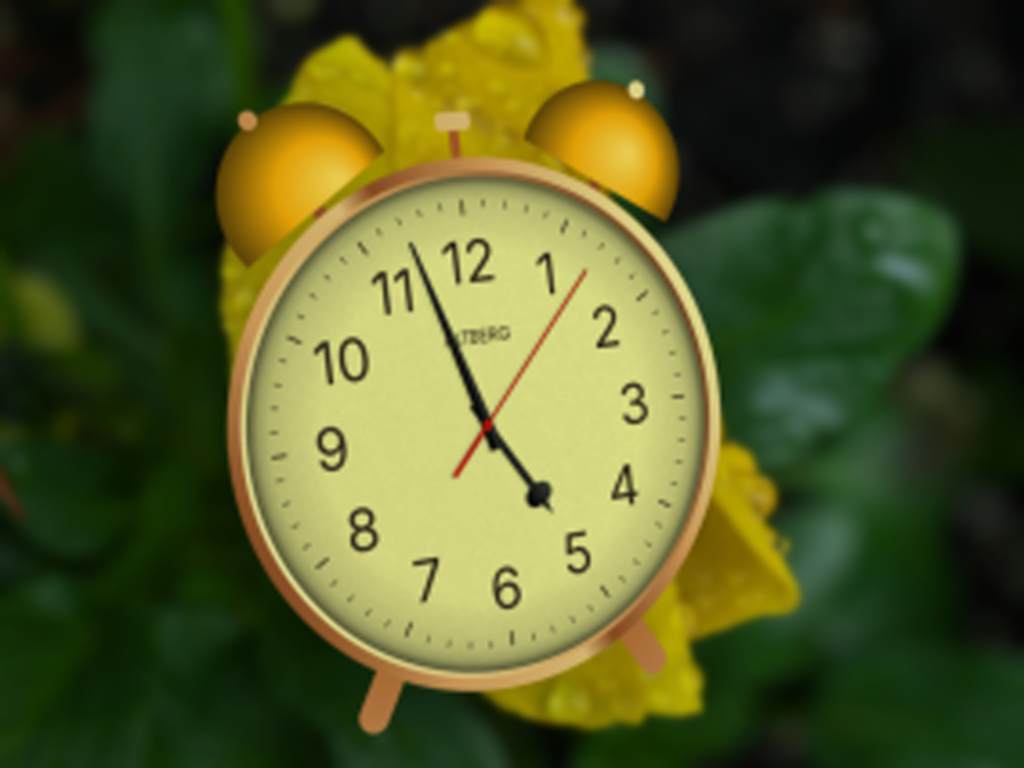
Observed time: 4h57m07s
